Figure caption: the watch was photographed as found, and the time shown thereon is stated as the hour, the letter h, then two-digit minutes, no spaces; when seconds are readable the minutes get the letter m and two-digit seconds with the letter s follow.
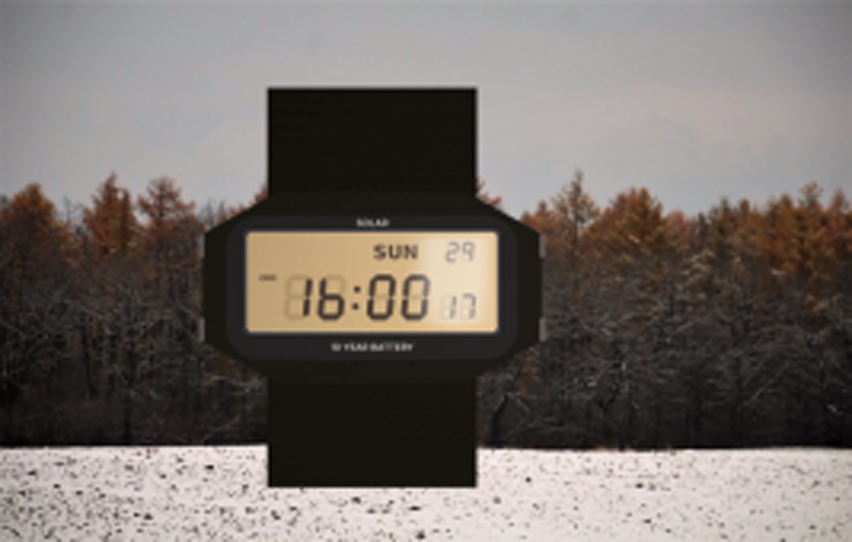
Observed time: 16h00m17s
